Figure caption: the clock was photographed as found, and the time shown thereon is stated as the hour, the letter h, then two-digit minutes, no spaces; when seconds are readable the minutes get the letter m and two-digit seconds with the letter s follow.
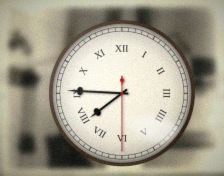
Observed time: 7h45m30s
